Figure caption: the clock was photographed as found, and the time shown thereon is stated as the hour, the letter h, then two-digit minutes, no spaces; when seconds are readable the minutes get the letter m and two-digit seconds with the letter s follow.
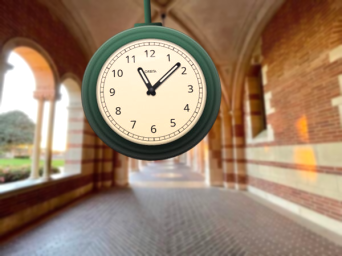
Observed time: 11h08
